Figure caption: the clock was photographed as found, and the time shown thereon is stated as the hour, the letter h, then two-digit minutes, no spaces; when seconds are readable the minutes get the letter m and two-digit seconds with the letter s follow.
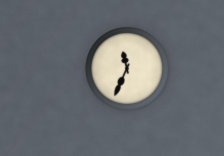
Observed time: 11h34
